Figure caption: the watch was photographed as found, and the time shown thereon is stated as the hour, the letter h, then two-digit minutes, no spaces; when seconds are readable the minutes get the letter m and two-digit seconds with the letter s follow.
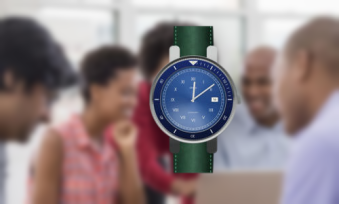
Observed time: 12h09
